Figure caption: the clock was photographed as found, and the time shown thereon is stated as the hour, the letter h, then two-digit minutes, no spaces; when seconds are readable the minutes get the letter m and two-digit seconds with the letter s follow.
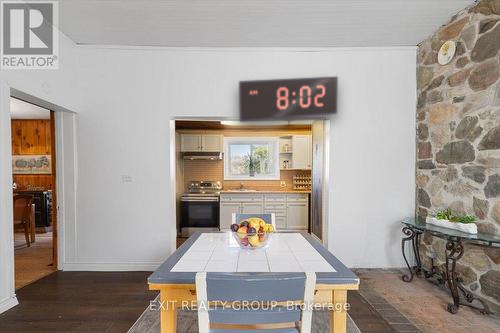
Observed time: 8h02
